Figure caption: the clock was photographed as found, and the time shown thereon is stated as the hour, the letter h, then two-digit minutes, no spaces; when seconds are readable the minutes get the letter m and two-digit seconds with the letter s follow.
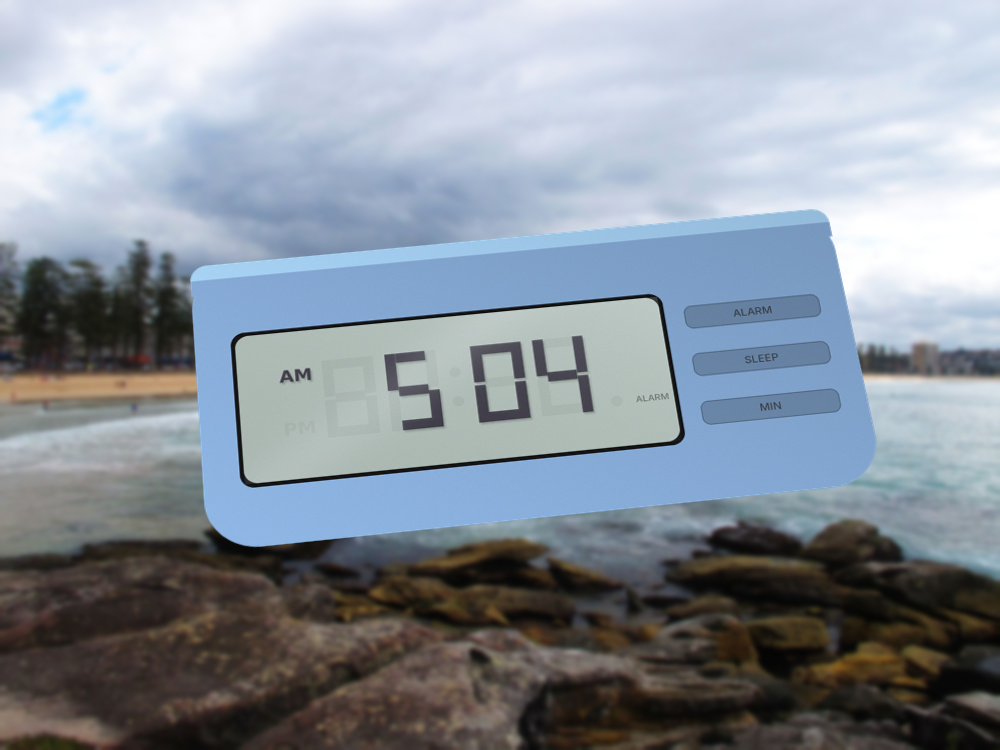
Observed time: 5h04
